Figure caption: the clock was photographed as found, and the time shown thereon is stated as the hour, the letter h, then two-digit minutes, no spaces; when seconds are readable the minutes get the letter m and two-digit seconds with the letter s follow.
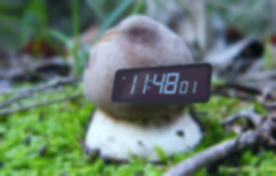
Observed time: 11h48
